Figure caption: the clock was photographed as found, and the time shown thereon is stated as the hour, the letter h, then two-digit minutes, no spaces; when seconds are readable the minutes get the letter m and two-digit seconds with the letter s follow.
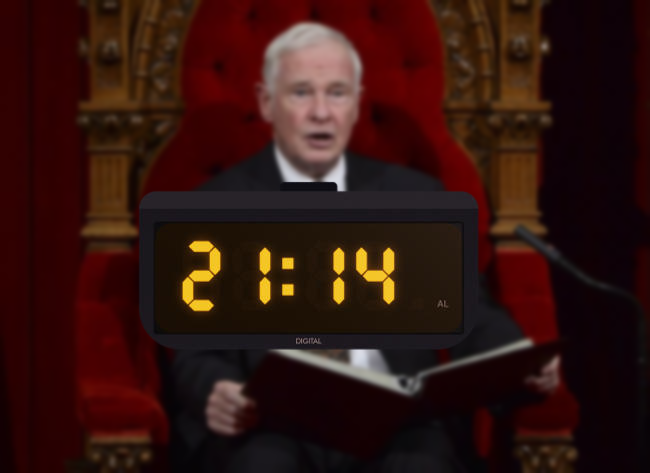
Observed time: 21h14
